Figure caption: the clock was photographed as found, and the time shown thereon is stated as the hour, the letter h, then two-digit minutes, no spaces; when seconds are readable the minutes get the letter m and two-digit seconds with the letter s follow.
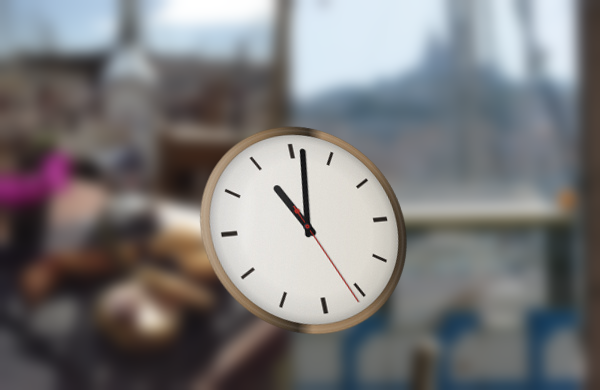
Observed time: 11h01m26s
